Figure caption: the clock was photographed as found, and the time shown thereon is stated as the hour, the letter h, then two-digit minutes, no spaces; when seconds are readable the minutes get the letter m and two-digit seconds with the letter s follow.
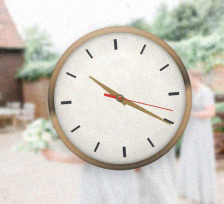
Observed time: 10h20m18s
